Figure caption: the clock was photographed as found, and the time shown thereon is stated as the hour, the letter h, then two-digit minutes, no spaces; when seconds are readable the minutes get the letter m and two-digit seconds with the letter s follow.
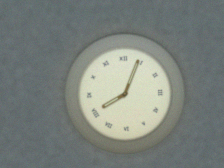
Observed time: 8h04
